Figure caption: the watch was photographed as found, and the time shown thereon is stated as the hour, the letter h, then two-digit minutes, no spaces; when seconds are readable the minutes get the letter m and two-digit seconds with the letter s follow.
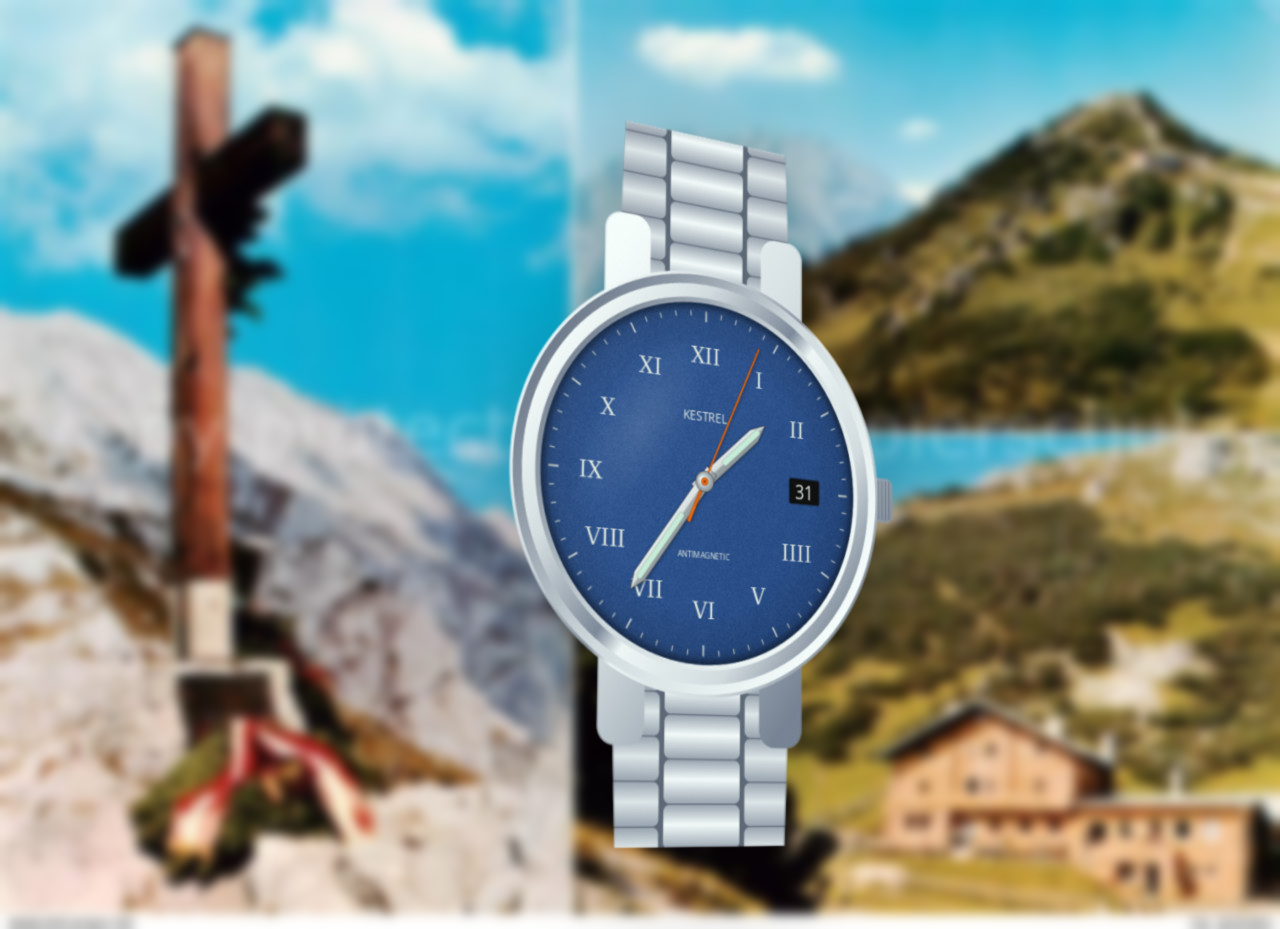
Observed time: 1h36m04s
